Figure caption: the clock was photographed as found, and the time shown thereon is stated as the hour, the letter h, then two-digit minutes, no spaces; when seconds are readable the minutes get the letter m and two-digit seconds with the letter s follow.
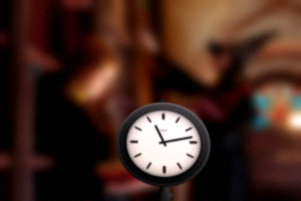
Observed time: 11h13
